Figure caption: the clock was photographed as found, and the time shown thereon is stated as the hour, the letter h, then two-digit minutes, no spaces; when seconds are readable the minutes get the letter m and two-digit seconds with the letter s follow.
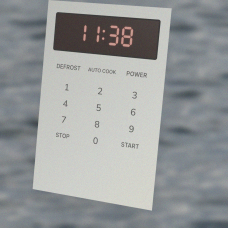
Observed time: 11h38
